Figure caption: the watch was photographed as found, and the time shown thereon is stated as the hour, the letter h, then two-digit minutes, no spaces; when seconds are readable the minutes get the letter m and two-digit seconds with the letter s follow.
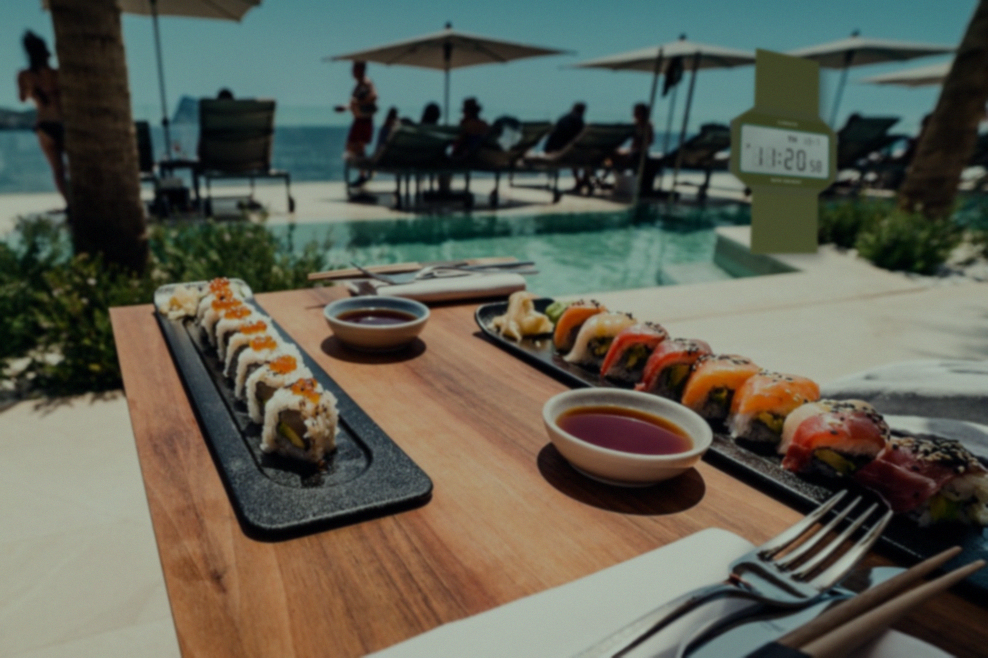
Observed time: 11h20
